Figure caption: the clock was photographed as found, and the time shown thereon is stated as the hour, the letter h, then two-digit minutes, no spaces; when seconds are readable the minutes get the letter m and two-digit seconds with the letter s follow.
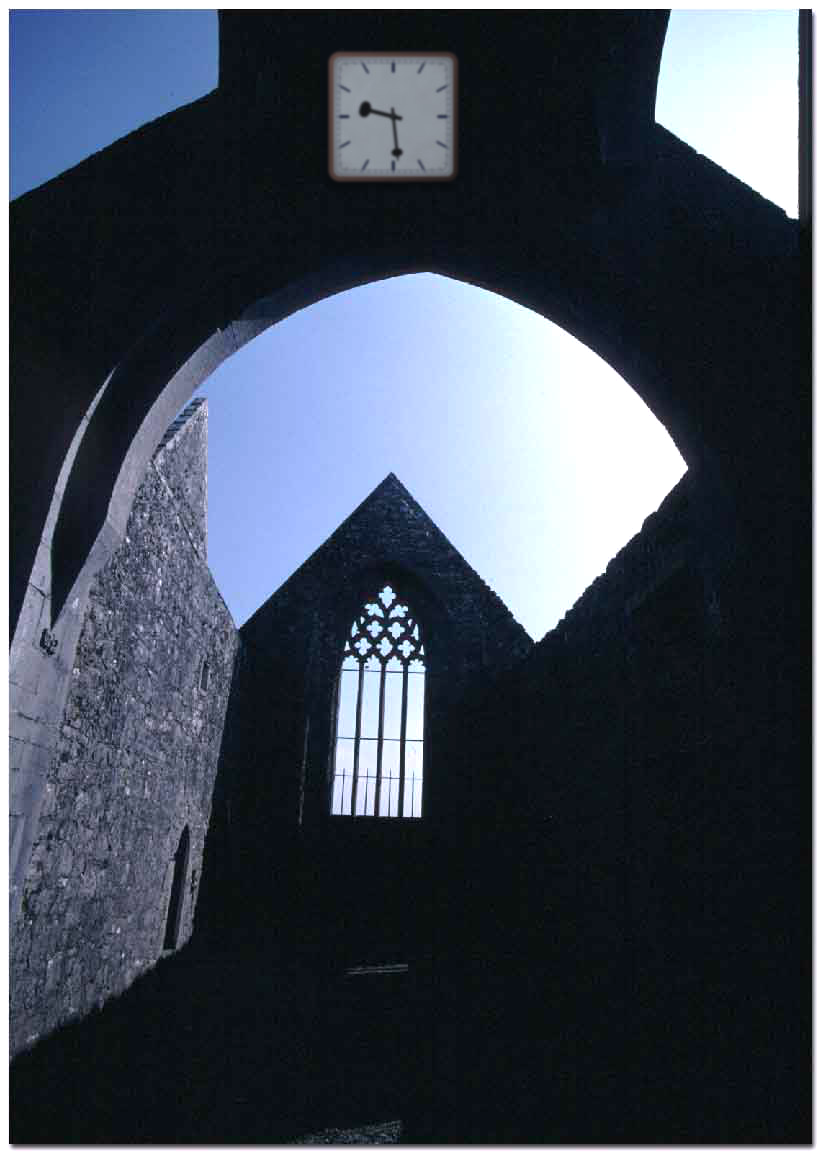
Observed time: 9h29
